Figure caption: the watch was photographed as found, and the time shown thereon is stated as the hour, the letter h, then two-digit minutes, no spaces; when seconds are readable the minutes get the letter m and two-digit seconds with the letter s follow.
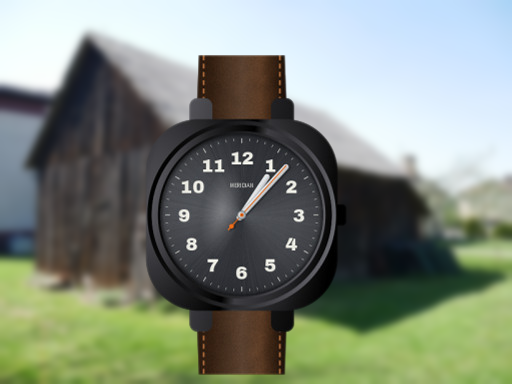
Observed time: 1h07m07s
